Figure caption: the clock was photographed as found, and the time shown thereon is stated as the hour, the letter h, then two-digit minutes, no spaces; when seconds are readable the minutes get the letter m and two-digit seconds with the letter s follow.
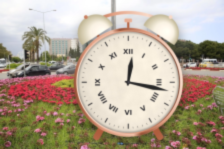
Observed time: 12h17
